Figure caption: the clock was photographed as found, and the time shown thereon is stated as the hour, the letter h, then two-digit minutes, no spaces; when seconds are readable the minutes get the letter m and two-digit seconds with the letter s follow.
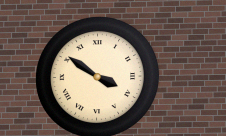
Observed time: 3h51
